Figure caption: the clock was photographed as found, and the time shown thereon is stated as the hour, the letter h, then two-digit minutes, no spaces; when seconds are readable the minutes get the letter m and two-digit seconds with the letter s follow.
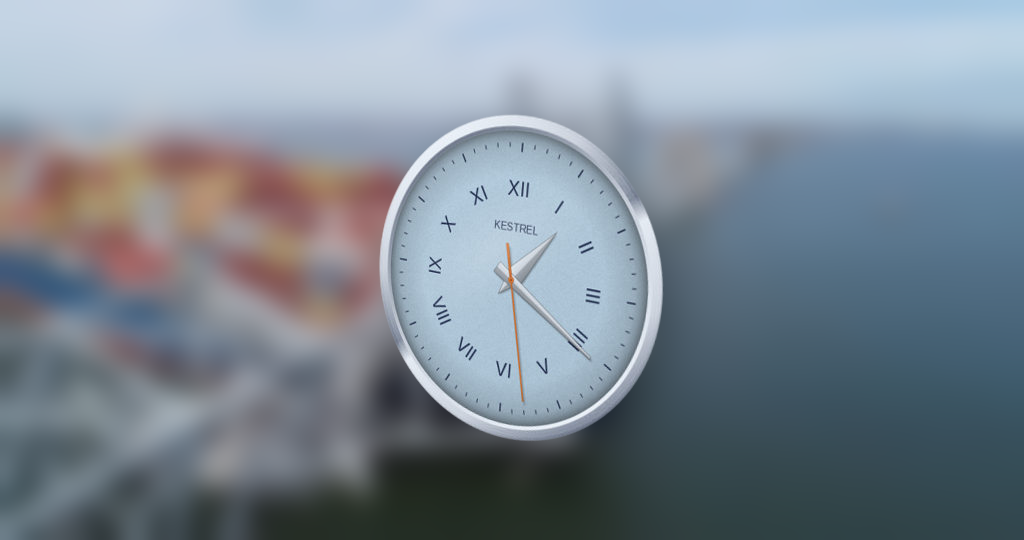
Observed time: 1h20m28s
